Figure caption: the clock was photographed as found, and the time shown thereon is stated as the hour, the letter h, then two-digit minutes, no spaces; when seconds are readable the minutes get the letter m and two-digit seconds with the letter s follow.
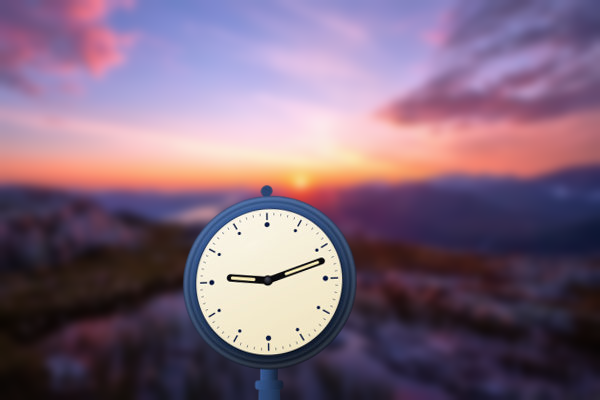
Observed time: 9h12
